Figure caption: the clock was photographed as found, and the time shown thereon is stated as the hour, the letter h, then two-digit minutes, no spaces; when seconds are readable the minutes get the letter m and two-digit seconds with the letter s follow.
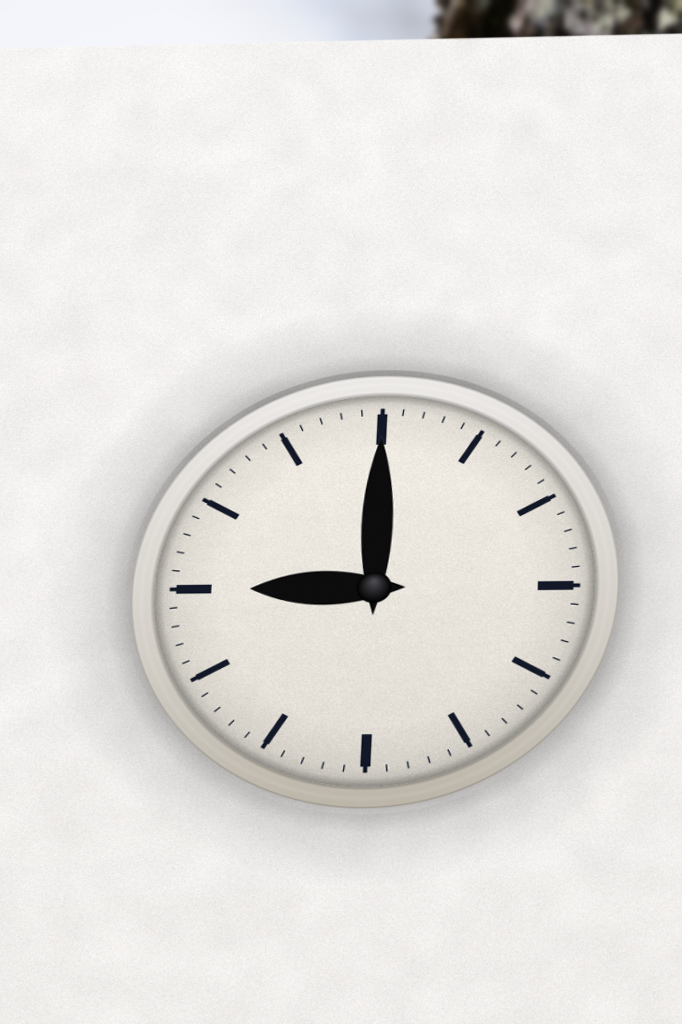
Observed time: 9h00
